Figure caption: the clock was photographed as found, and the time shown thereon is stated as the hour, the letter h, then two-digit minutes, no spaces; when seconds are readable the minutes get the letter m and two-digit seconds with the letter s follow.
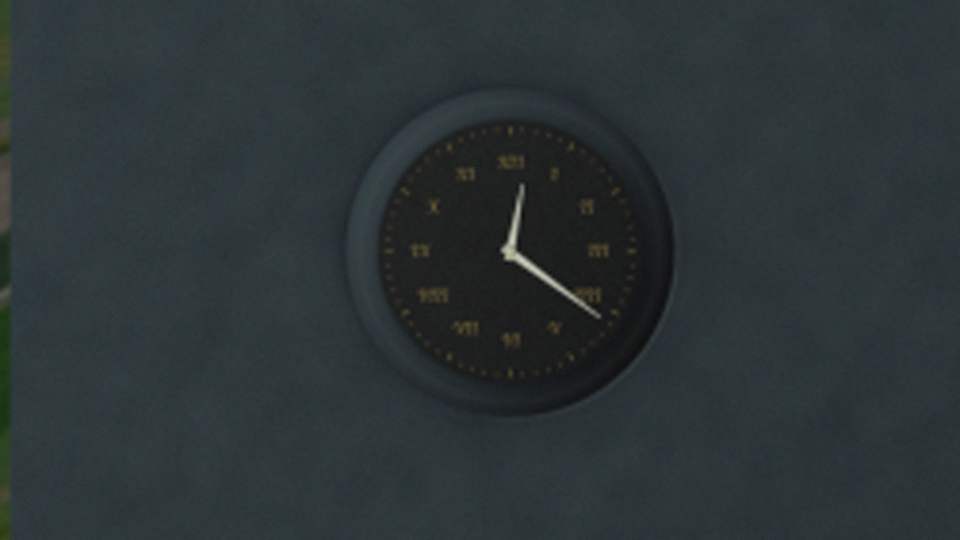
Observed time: 12h21
